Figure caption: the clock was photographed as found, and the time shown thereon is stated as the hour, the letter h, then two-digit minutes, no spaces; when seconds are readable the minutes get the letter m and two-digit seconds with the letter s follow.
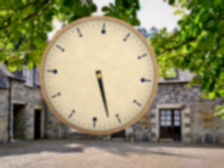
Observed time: 5h27
